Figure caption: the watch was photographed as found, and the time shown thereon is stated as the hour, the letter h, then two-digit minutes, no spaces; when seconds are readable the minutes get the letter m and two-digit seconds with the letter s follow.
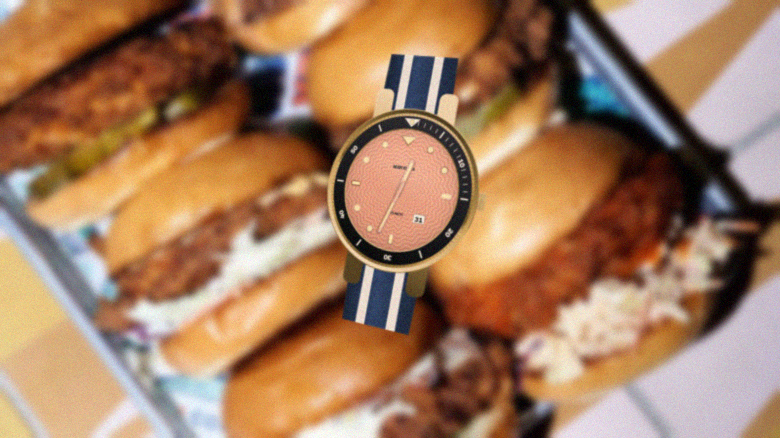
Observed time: 12h33
